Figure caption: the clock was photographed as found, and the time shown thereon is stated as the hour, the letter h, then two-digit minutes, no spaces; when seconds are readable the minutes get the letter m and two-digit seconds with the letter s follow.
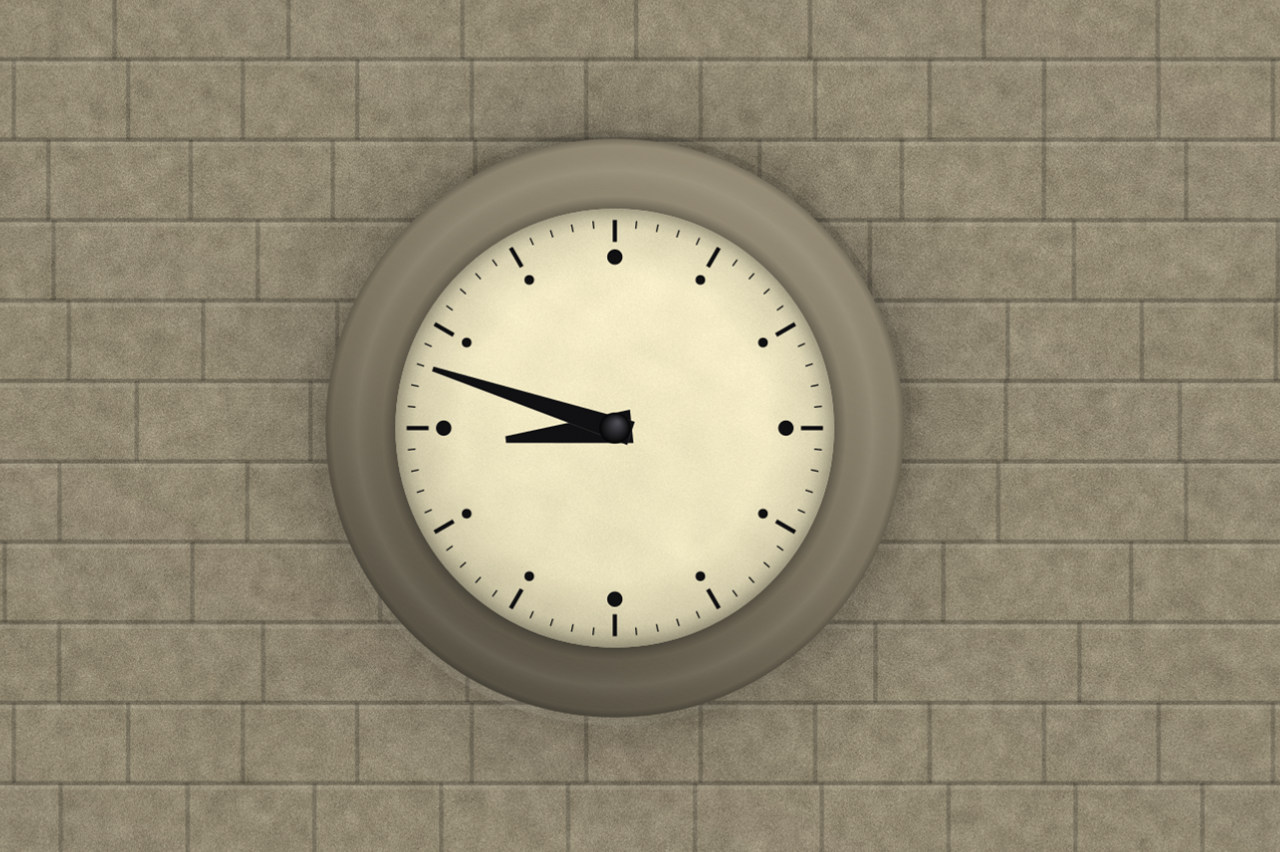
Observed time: 8h48
